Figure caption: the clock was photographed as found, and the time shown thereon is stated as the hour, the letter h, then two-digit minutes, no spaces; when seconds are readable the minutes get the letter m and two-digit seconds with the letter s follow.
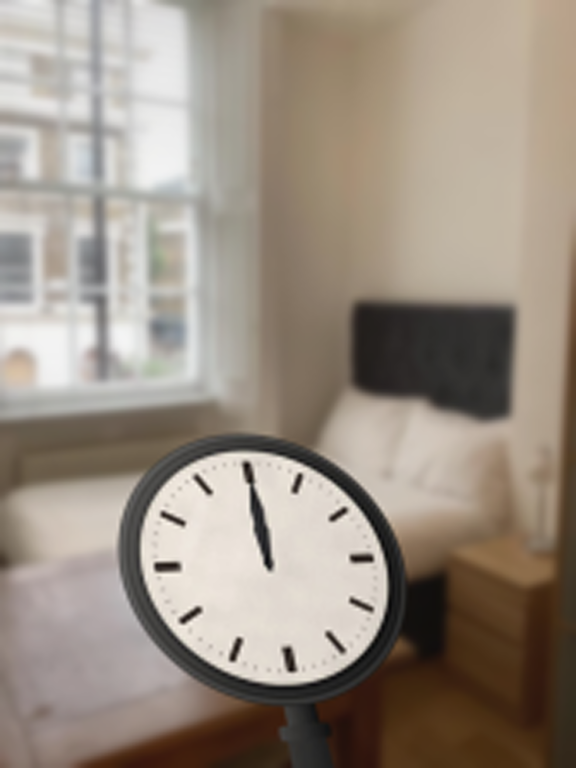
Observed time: 12h00
